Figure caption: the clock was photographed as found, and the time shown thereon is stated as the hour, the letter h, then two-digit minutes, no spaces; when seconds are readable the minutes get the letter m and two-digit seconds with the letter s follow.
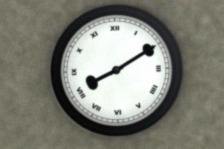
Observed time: 8h10
